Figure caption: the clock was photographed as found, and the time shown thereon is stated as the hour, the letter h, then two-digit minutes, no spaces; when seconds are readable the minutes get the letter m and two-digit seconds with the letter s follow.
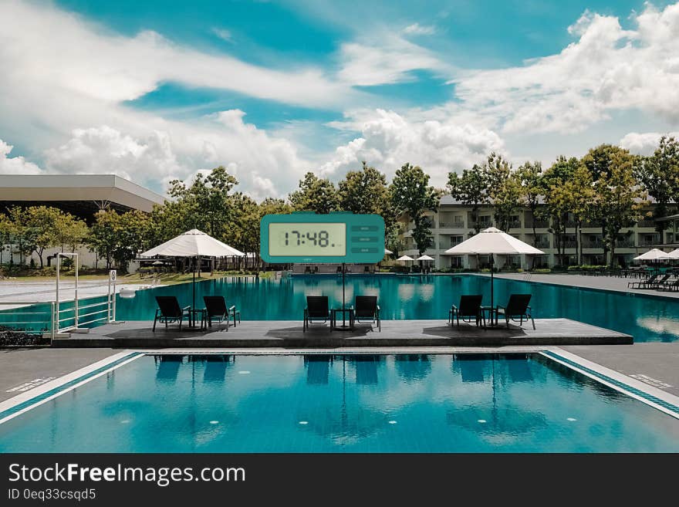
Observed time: 17h48
